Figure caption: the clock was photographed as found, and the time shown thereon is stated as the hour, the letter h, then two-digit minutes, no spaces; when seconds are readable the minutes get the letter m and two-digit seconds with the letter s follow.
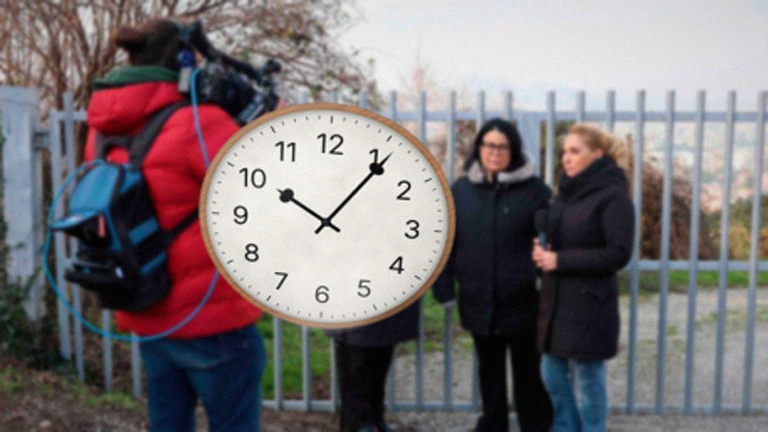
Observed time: 10h06
